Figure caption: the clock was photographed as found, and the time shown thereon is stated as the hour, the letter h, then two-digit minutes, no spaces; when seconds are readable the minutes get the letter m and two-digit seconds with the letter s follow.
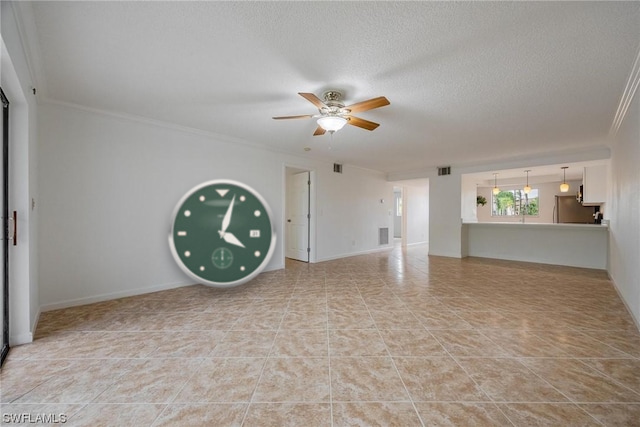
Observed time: 4h03
